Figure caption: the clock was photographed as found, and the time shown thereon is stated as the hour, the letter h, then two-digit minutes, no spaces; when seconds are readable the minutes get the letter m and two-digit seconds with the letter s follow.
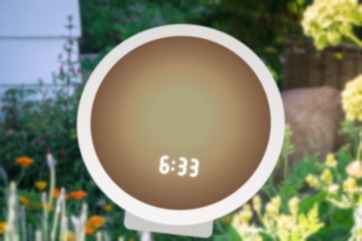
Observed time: 6h33
